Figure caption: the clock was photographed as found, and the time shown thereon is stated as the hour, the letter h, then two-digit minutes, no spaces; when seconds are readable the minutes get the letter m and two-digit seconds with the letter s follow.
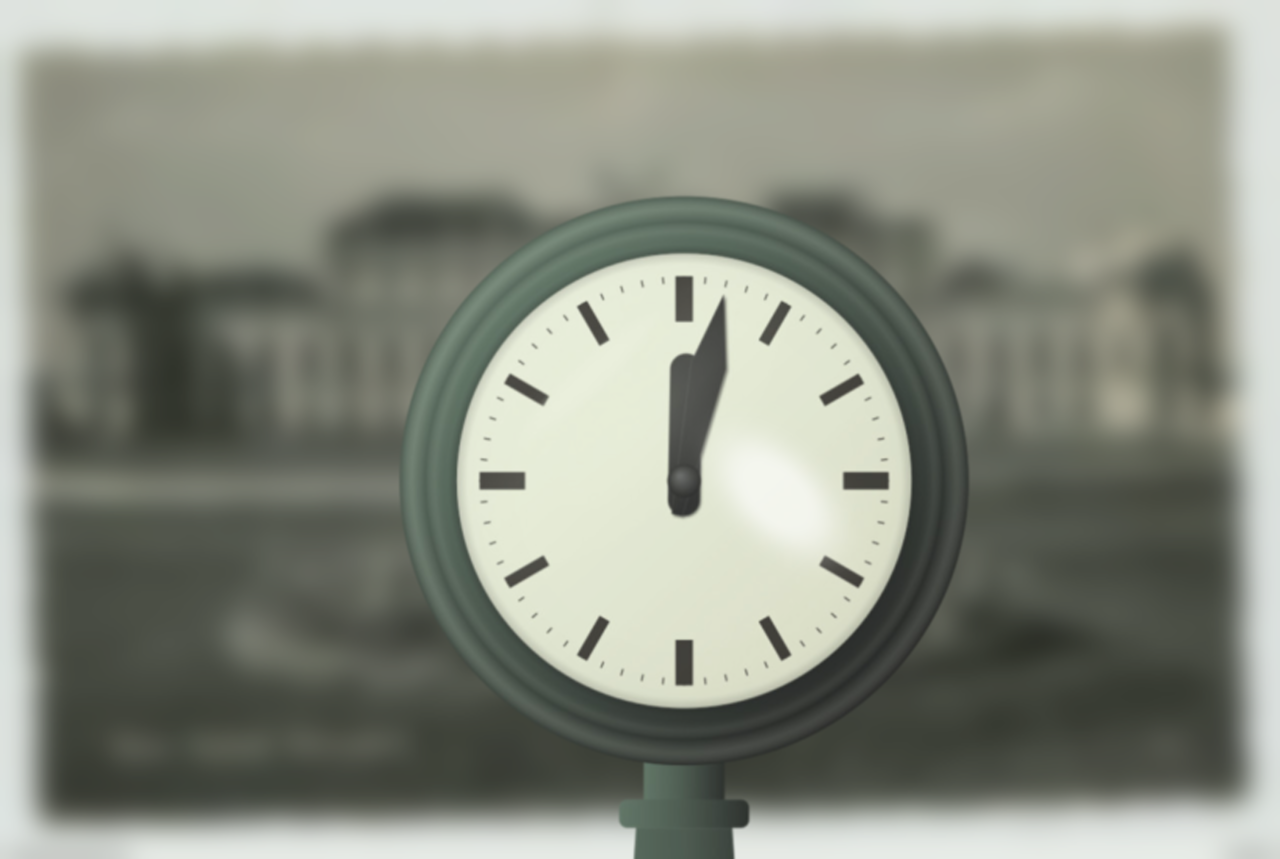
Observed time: 12h02
